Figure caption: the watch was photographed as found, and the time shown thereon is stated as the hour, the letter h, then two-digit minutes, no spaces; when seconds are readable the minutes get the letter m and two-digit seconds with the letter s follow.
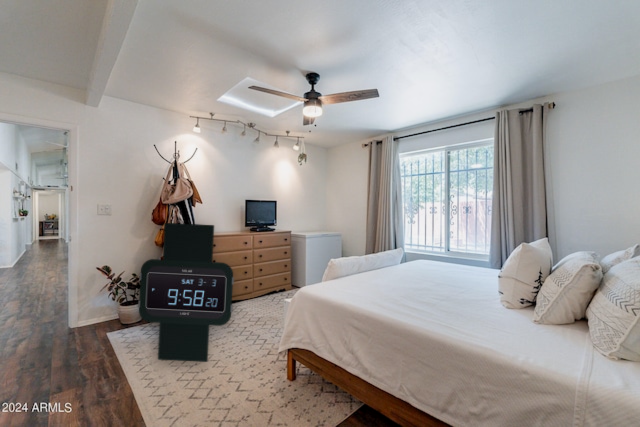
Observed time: 9h58
